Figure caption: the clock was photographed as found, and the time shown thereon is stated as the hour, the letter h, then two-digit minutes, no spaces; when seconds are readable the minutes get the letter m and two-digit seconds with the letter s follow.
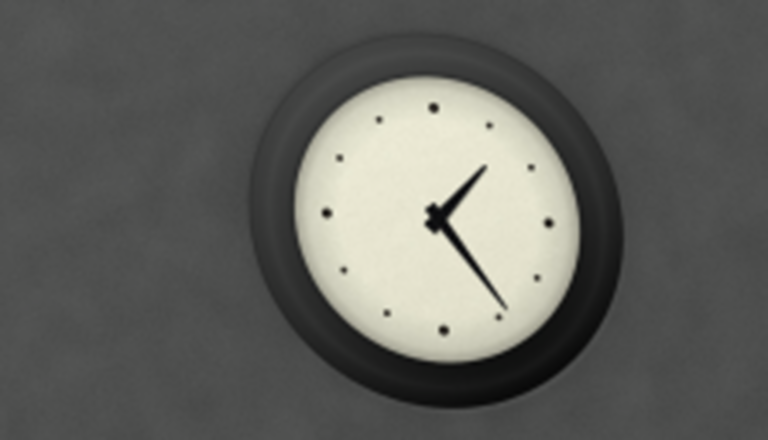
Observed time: 1h24
